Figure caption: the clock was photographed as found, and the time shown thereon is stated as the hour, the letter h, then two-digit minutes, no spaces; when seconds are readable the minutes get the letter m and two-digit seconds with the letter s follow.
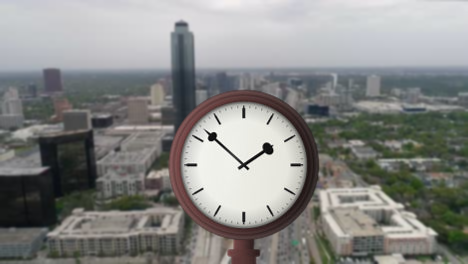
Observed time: 1h52
